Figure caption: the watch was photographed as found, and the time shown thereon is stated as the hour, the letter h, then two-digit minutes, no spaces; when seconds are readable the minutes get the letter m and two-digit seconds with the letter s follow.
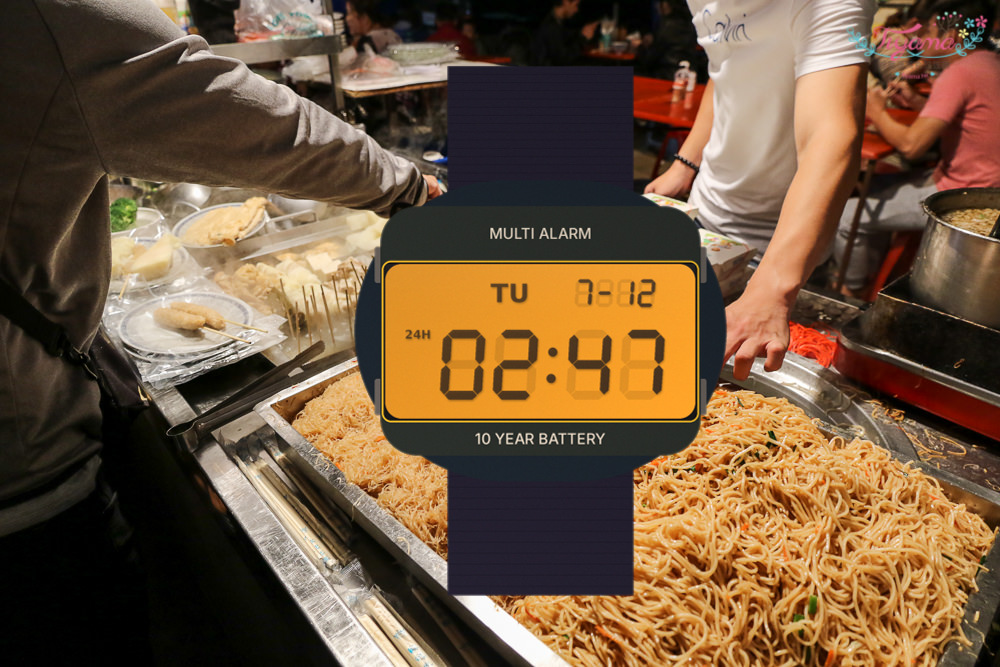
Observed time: 2h47
